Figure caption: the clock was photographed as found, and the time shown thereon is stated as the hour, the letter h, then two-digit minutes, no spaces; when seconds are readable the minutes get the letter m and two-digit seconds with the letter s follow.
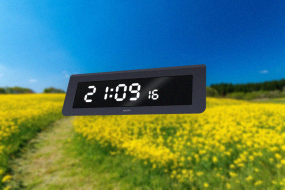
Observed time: 21h09m16s
